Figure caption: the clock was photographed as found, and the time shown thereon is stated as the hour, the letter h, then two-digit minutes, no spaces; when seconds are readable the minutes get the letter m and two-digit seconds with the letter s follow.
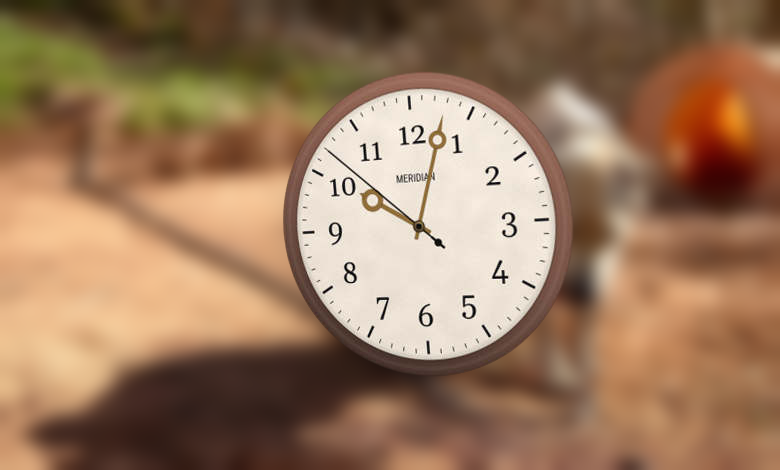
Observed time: 10h02m52s
